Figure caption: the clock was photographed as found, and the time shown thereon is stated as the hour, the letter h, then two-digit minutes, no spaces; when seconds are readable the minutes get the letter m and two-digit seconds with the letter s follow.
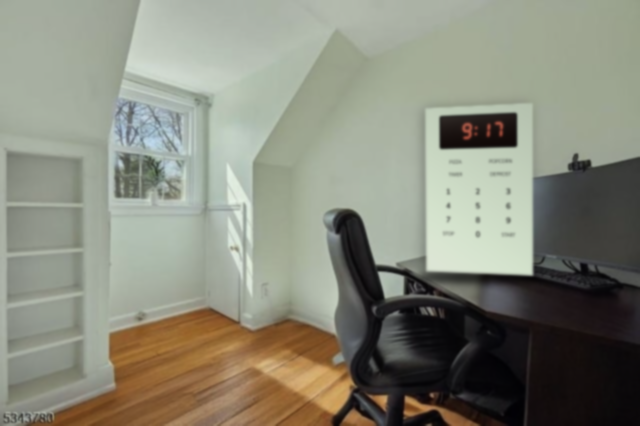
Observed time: 9h17
